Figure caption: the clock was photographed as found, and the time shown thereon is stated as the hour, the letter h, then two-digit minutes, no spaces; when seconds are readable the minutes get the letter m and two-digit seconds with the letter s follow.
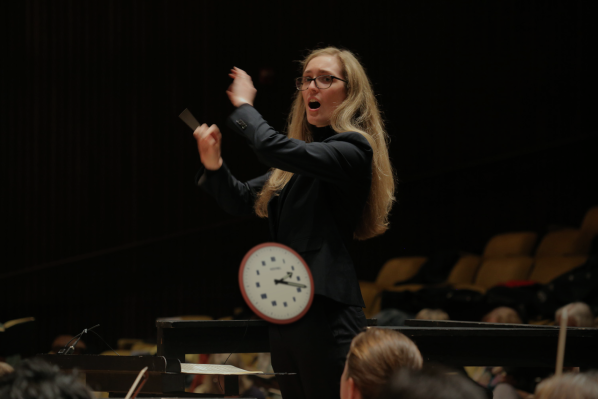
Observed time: 2h18
